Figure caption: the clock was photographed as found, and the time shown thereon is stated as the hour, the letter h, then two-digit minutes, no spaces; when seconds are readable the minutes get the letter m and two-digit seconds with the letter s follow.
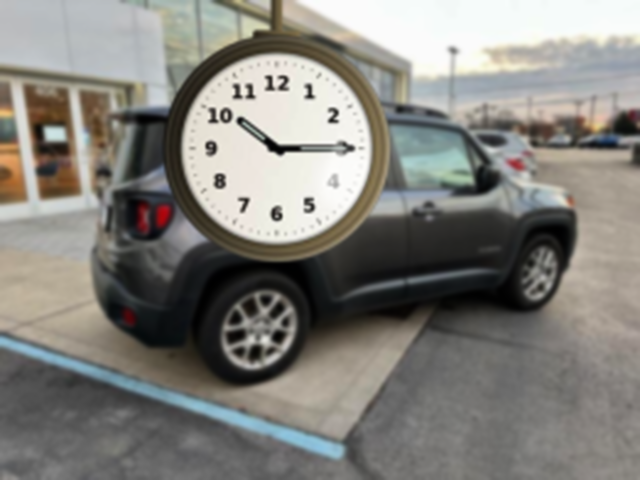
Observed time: 10h15
